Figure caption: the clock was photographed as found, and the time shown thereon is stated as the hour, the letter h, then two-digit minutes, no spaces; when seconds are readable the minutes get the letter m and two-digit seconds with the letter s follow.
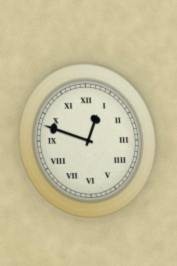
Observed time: 12h48
